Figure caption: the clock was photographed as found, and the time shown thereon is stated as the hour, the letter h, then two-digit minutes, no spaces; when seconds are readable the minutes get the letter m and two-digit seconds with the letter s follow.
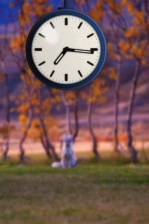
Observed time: 7h16
